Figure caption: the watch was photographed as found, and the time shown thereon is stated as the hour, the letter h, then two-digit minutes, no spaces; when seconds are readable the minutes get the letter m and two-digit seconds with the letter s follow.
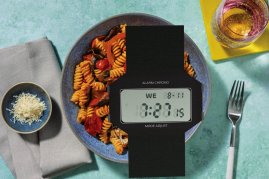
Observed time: 7h27m15s
